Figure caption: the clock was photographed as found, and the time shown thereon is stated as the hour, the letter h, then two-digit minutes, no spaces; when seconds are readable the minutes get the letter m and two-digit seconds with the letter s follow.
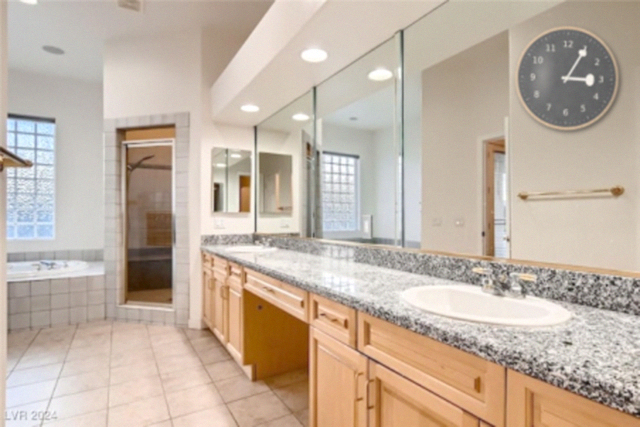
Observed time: 3h05
